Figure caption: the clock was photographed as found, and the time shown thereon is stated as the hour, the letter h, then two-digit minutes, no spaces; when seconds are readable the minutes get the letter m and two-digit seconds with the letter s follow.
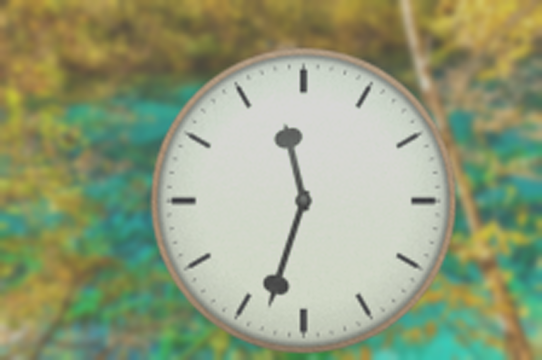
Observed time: 11h33
